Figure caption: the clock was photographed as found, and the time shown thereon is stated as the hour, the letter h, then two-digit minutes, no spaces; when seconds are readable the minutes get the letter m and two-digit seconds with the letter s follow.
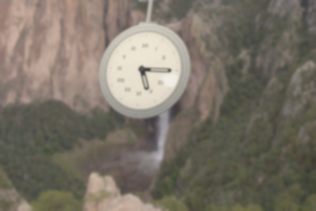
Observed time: 5h15
